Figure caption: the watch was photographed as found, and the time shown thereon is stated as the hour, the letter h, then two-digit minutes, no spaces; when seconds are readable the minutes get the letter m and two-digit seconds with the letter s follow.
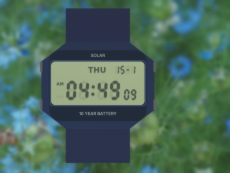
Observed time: 4h49m09s
